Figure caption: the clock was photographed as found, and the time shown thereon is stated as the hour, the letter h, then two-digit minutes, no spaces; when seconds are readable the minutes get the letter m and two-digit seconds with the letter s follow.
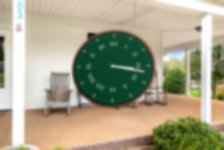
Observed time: 3h17
